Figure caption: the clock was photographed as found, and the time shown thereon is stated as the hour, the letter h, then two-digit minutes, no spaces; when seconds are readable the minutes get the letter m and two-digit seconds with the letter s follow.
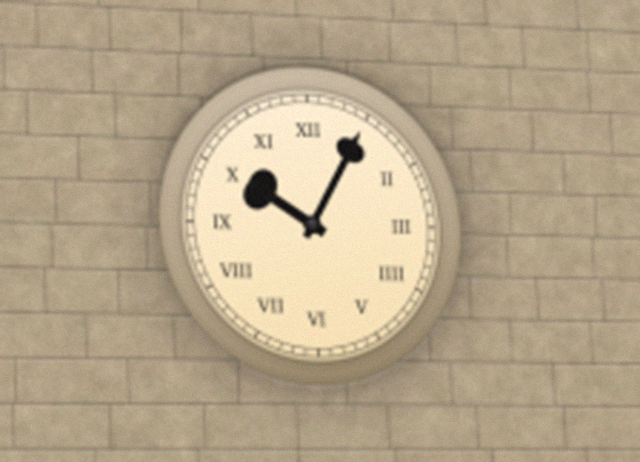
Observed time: 10h05
